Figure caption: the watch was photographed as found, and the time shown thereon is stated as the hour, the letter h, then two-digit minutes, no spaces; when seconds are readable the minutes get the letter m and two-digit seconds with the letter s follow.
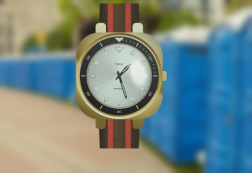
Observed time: 1h27
